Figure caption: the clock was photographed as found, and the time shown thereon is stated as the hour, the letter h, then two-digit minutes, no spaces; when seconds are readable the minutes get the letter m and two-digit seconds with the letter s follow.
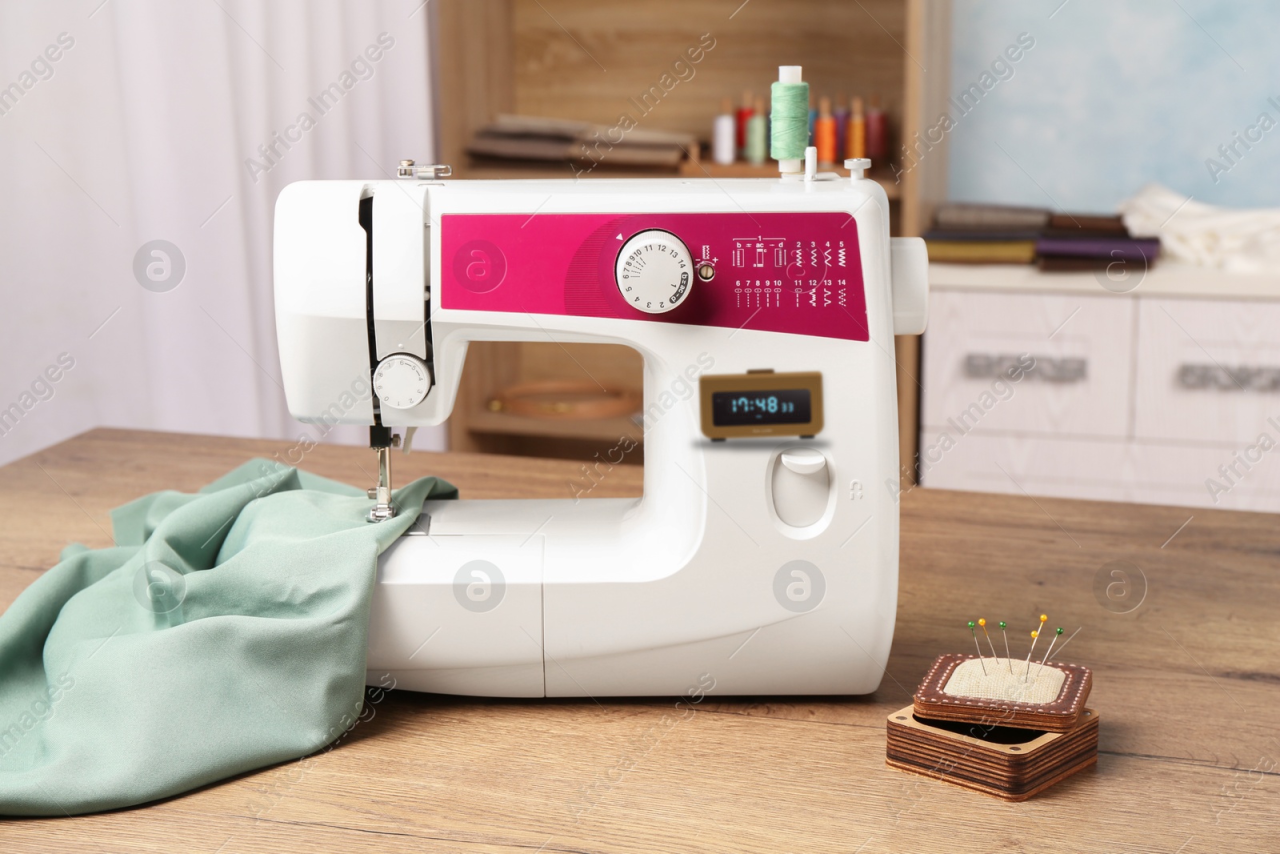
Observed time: 17h48
